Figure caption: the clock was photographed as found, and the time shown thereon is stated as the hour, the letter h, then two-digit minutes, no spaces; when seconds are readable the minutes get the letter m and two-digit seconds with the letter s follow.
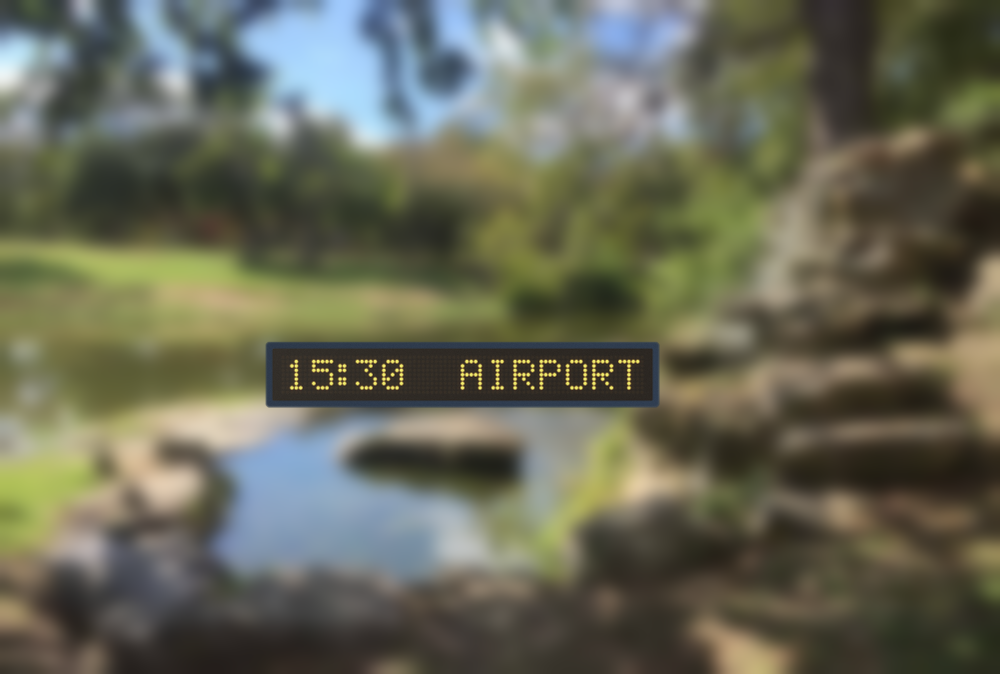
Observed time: 15h30
